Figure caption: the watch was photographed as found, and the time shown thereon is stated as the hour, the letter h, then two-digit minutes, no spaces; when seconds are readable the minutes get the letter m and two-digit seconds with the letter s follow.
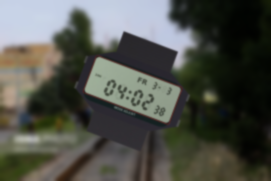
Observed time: 4h02
